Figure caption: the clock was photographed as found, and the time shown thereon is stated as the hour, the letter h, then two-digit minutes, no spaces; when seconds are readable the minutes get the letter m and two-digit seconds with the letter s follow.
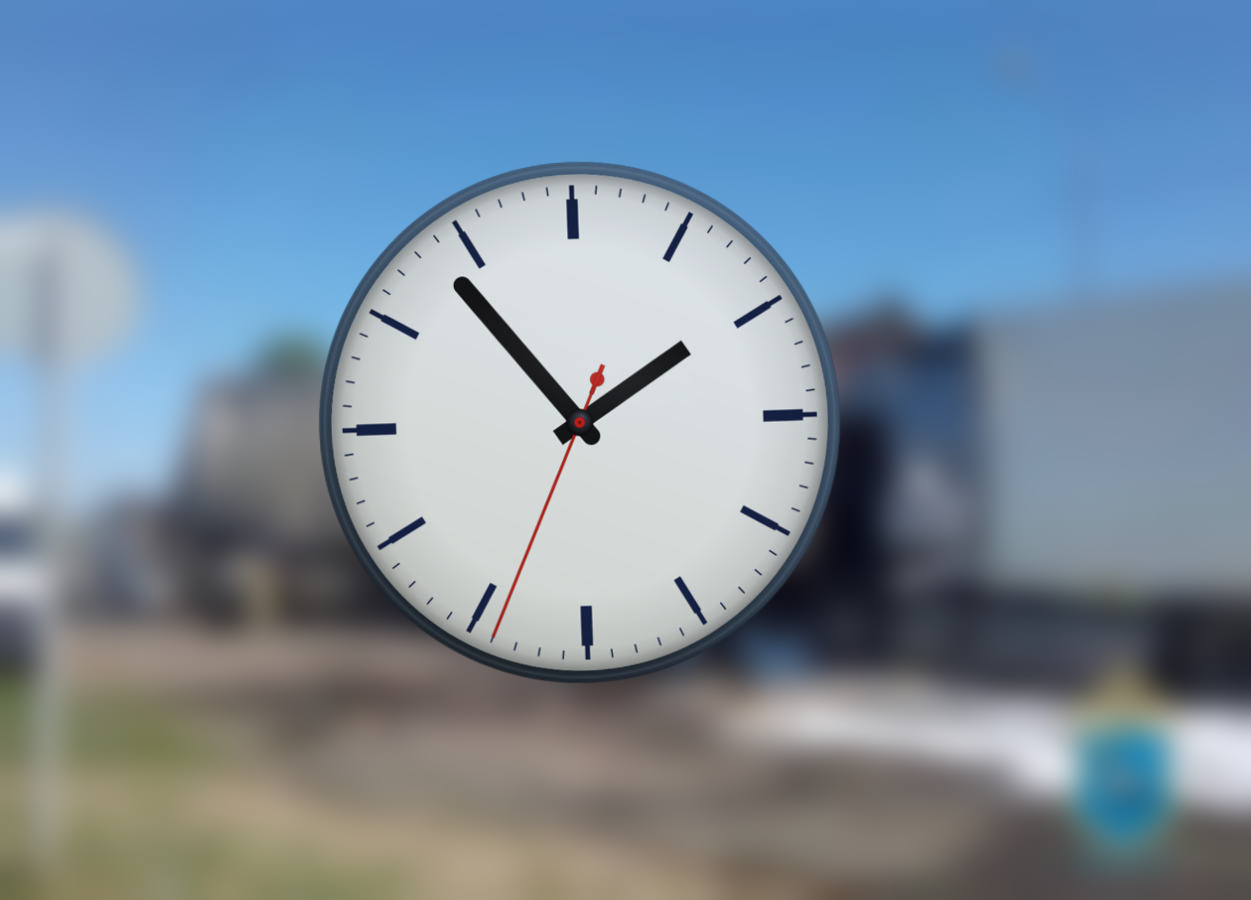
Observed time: 1h53m34s
